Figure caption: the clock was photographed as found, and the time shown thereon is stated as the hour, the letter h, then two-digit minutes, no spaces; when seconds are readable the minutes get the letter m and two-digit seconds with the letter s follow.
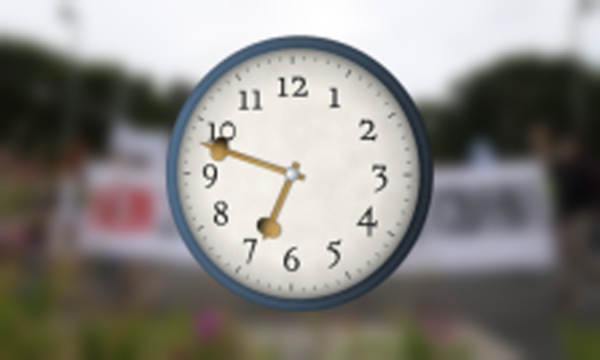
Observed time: 6h48
